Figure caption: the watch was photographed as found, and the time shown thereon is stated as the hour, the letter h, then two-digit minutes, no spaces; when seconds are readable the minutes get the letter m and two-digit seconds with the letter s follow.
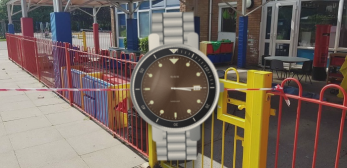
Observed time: 3h15
